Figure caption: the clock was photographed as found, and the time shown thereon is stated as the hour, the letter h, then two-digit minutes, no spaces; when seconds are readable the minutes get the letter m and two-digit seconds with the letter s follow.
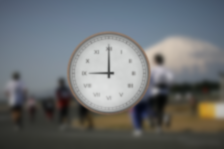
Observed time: 9h00
